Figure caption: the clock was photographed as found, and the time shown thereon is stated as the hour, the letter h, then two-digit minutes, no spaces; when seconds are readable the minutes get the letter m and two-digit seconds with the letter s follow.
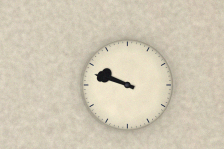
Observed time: 9h48
